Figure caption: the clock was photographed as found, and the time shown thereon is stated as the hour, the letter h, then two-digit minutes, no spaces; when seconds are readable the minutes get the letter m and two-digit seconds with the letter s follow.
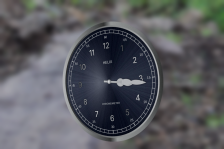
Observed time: 3h16
